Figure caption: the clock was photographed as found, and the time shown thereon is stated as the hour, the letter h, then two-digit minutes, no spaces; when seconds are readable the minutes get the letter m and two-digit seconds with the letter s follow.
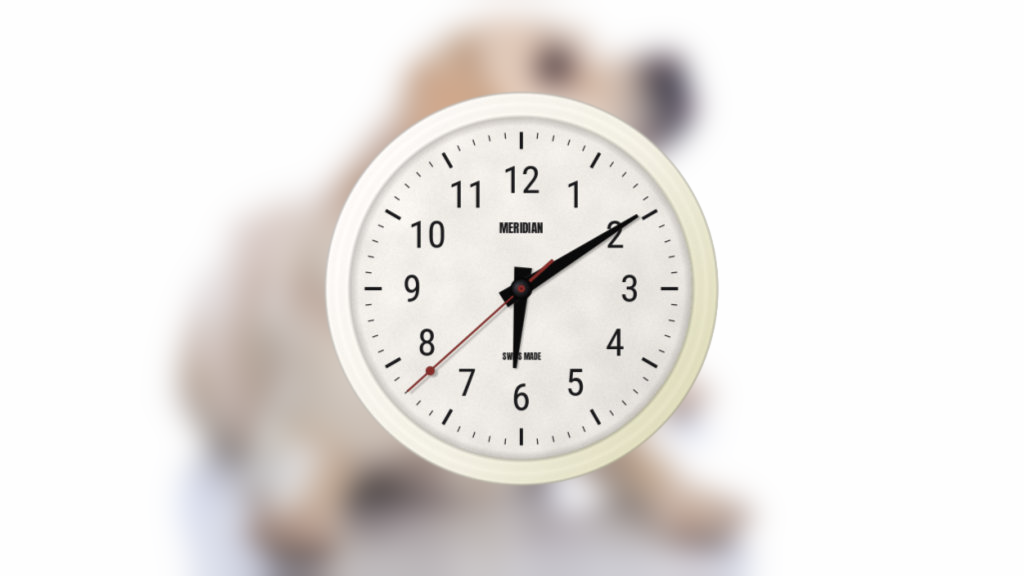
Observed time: 6h09m38s
